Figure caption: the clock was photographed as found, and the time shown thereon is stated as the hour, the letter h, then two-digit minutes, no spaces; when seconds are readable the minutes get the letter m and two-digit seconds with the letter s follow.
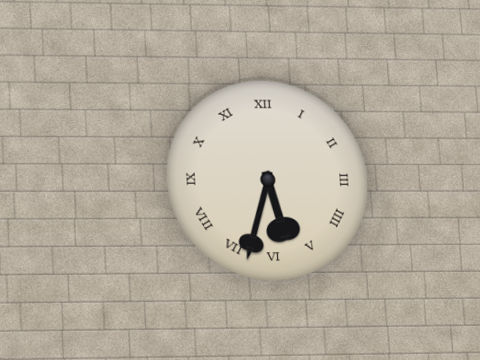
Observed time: 5h33
